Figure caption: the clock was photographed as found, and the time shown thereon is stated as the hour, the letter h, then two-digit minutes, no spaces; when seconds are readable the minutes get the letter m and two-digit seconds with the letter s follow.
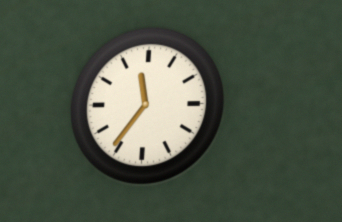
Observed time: 11h36
